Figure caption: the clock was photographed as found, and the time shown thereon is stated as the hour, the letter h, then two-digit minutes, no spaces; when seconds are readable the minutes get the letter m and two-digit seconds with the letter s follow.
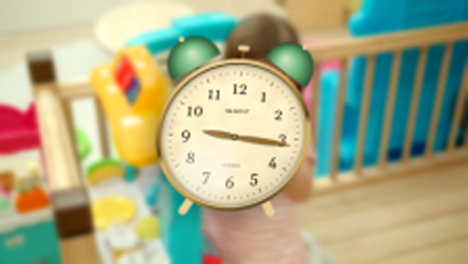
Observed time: 9h16
